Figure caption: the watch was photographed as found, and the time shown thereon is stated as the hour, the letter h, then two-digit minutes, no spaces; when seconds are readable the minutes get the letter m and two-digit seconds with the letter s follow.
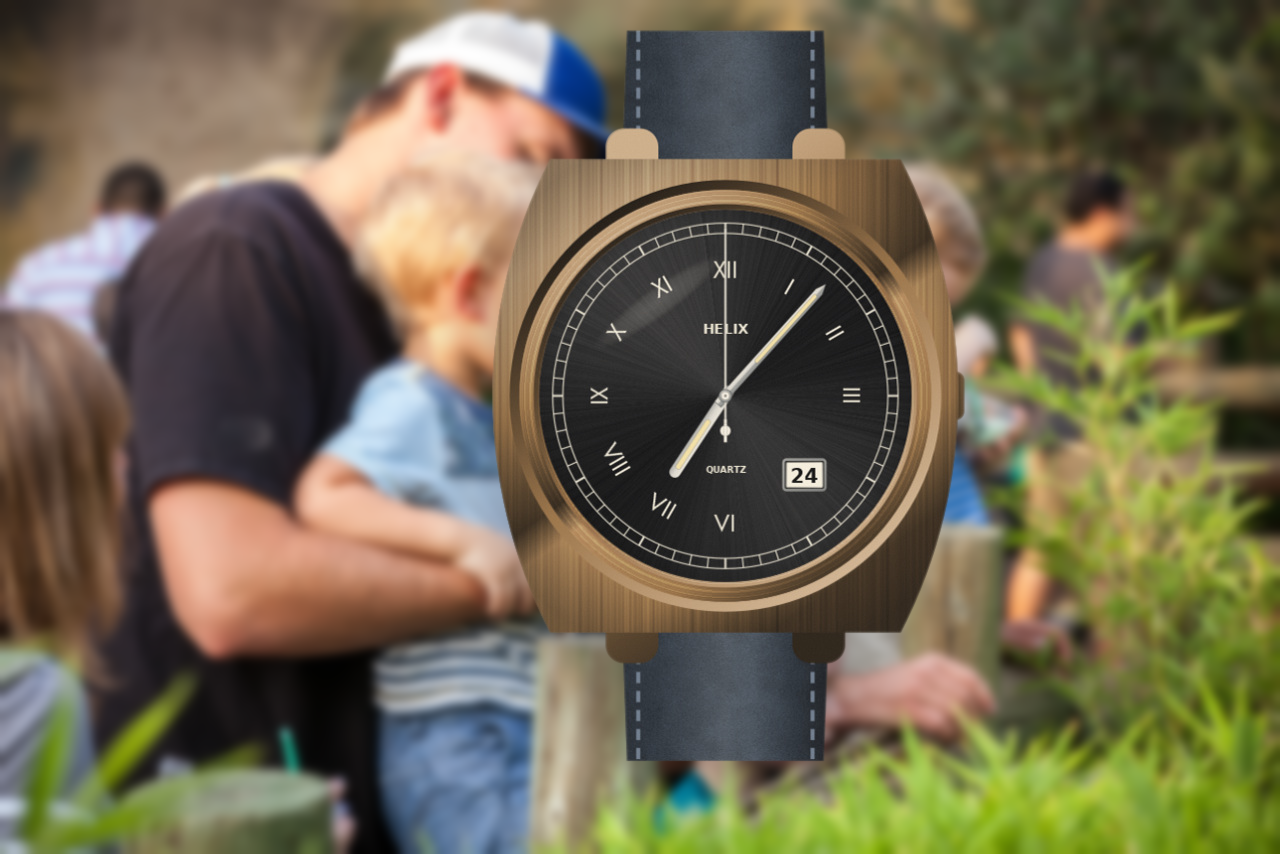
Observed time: 7h07m00s
